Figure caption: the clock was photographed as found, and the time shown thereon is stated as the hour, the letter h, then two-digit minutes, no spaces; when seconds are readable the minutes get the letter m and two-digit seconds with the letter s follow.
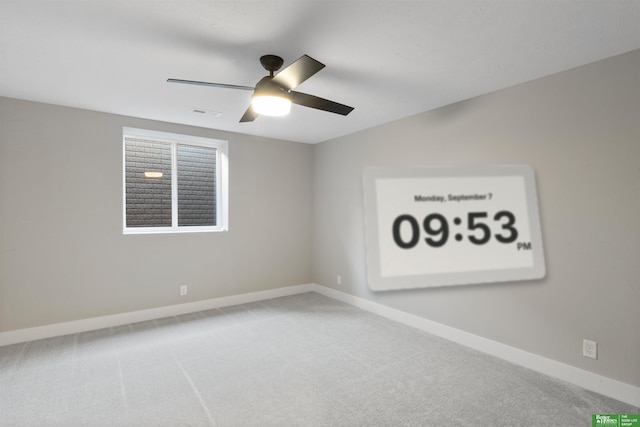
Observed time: 9h53
